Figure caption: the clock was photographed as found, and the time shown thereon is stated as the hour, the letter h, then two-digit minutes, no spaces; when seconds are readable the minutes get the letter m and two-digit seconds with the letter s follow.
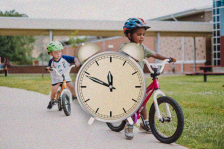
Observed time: 11h49
